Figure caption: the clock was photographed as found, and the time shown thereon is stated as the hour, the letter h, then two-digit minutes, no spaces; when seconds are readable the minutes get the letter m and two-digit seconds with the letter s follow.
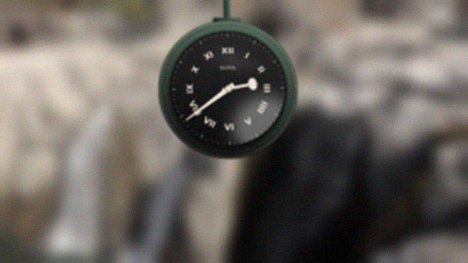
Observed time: 2h39
